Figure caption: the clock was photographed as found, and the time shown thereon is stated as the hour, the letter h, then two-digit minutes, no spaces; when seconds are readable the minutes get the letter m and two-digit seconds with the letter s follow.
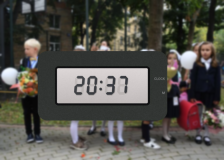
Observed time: 20h37
